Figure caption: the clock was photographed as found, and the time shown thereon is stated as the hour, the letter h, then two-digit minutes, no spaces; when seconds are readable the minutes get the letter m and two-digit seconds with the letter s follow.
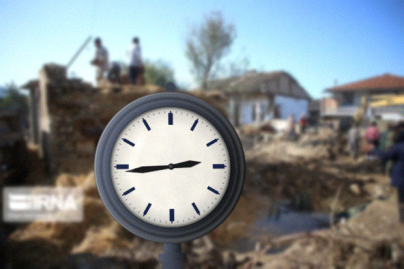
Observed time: 2h44
